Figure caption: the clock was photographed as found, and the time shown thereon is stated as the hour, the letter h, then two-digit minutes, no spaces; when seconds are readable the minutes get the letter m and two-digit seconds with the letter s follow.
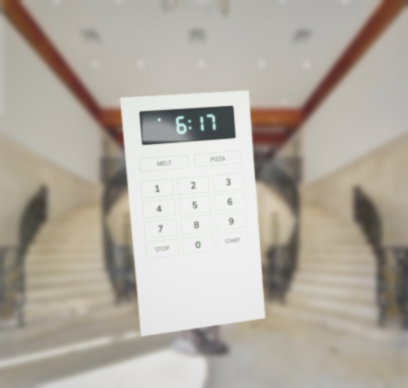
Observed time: 6h17
